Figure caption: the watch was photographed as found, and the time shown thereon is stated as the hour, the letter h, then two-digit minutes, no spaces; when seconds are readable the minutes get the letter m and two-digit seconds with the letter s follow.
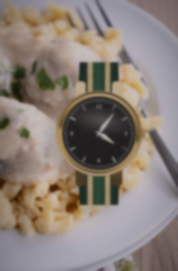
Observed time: 4h06
